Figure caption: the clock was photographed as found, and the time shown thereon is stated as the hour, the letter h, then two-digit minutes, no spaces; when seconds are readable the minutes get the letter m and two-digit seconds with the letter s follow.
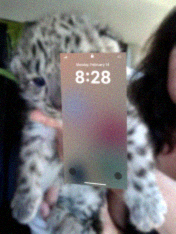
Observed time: 8h28
